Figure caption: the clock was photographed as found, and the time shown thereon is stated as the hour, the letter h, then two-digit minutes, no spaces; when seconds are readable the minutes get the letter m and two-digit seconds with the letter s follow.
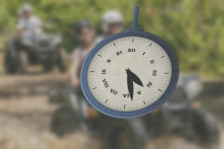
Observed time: 4h28
